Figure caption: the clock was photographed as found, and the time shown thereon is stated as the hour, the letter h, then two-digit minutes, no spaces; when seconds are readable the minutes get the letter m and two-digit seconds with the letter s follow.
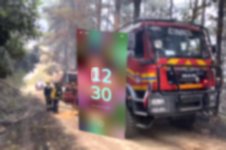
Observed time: 12h30
